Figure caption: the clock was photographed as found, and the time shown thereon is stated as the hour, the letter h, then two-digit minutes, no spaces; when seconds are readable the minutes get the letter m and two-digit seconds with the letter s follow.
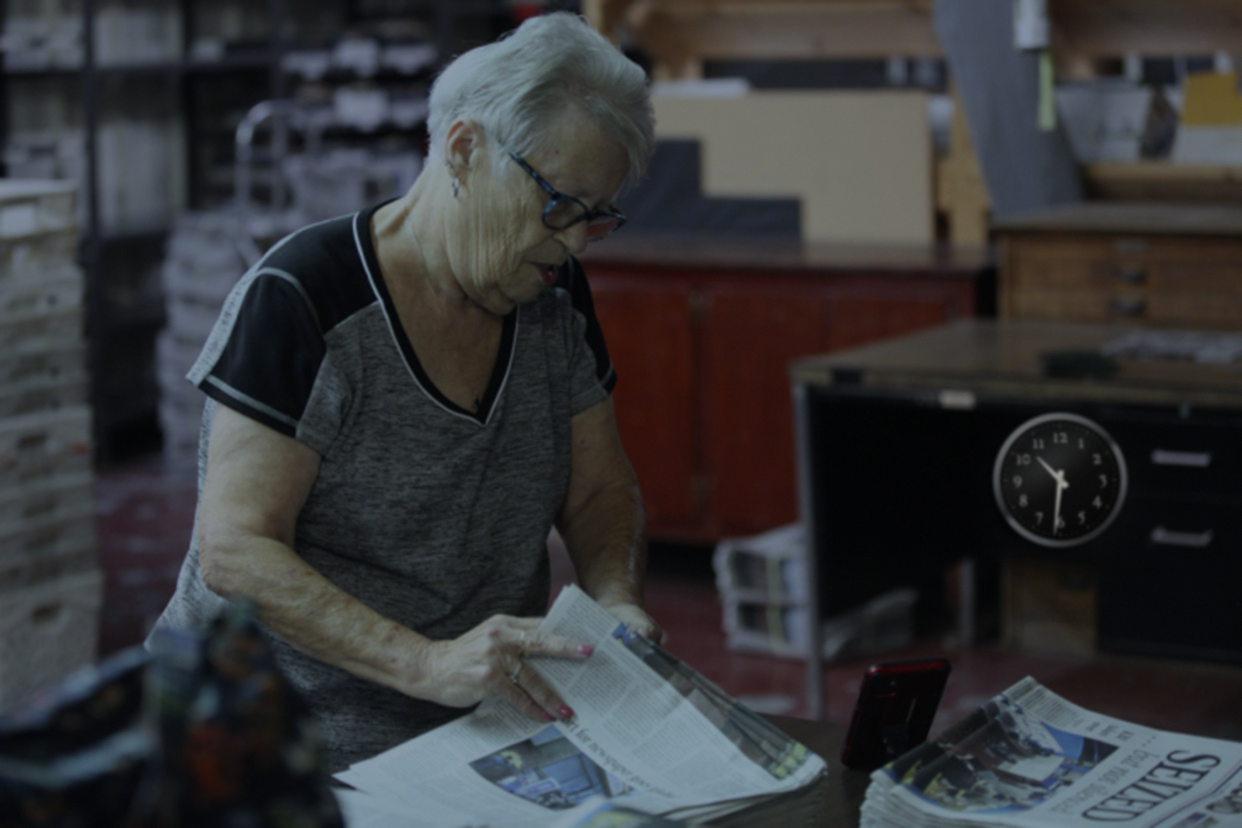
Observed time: 10h31
